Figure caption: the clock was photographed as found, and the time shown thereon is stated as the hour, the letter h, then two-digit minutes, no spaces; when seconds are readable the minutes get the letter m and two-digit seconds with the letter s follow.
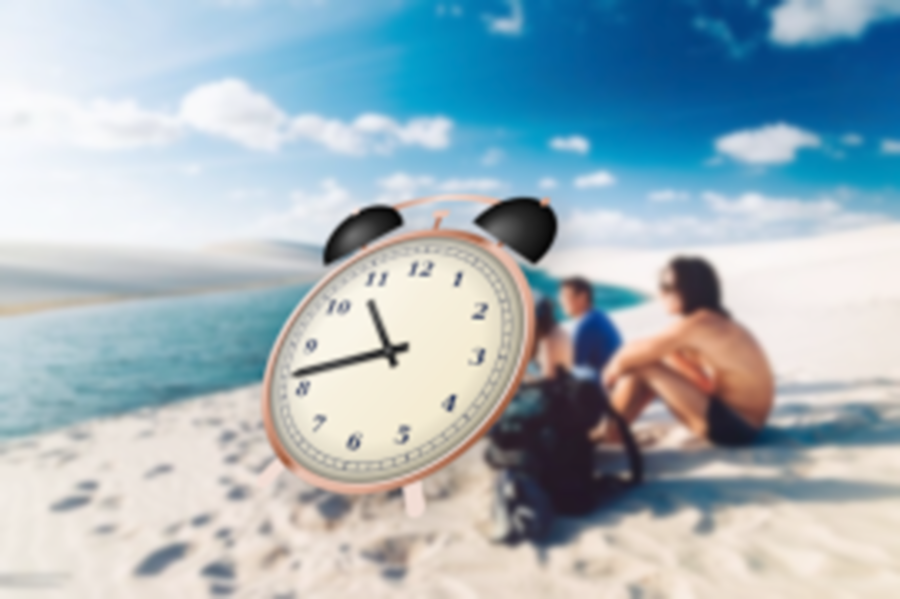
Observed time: 10h42
